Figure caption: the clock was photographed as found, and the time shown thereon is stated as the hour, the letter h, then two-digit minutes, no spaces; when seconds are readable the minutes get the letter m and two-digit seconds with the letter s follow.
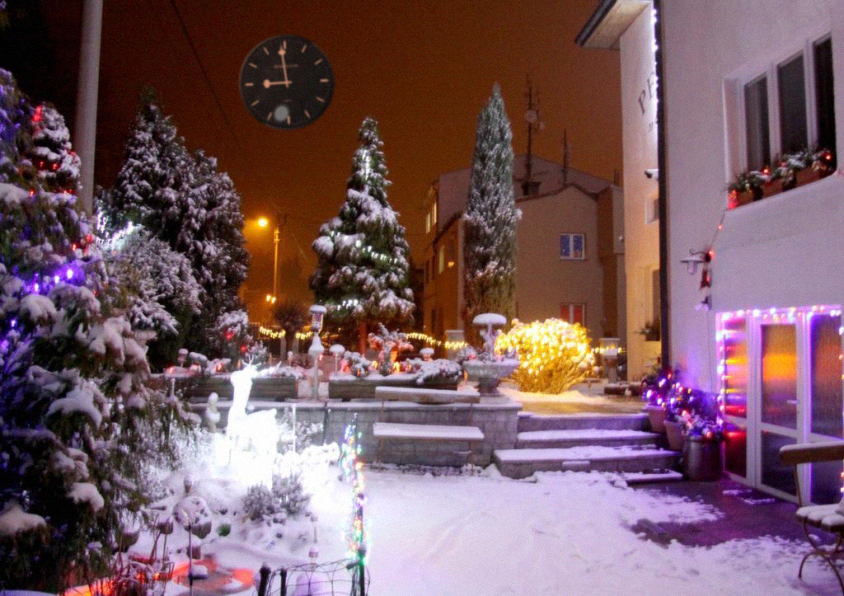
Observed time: 8h59
